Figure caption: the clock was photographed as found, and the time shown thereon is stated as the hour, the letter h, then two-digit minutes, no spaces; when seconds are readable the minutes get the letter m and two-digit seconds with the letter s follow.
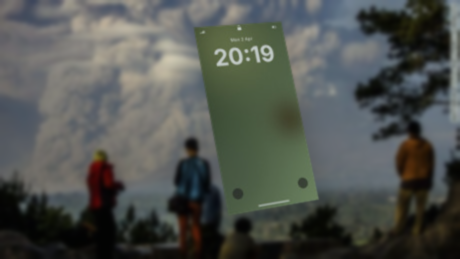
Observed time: 20h19
